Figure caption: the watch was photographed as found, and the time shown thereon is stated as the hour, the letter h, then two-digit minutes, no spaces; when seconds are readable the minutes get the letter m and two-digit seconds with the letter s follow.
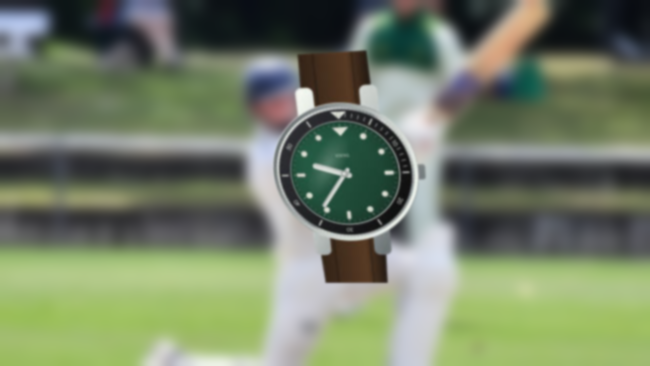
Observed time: 9h36
